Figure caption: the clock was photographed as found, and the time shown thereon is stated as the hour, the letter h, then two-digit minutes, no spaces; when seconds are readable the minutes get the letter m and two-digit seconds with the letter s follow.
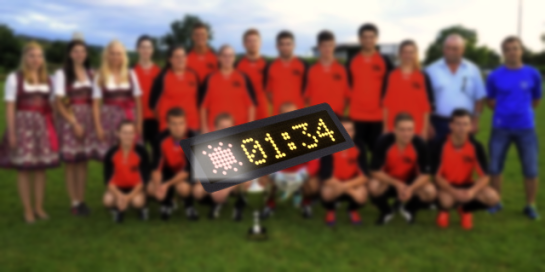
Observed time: 1h34
